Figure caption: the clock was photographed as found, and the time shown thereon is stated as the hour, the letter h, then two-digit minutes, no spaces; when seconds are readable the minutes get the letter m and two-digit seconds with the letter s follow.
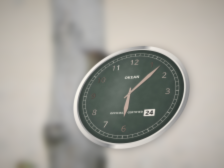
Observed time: 6h07
